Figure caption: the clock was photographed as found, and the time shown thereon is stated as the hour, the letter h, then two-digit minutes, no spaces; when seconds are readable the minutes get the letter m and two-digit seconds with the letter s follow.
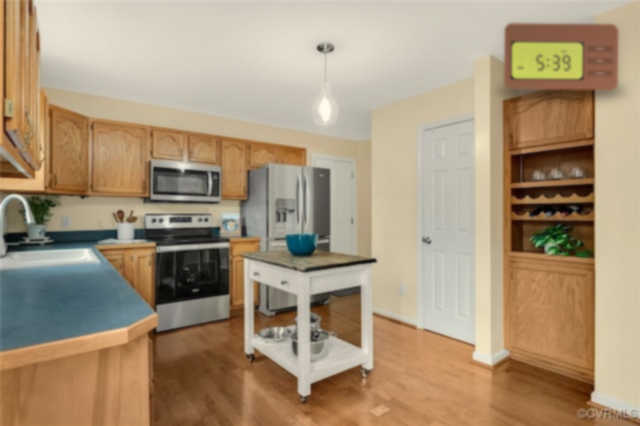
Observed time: 5h39
